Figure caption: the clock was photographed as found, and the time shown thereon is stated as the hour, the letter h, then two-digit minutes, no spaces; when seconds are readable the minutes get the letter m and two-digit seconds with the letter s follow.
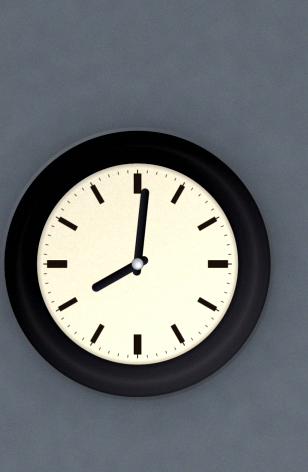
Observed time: 8h01
